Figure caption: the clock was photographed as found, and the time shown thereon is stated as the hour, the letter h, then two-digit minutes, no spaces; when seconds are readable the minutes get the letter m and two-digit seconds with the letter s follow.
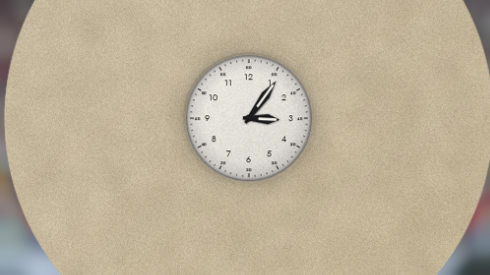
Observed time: 3h06
